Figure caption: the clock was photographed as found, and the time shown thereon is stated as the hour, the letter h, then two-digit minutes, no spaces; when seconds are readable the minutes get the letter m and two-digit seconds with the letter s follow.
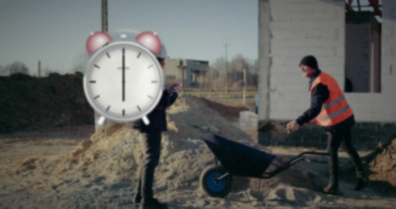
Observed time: 6h00
